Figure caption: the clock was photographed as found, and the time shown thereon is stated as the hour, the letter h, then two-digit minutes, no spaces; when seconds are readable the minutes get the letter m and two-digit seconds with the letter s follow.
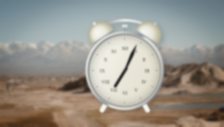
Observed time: 7h04
